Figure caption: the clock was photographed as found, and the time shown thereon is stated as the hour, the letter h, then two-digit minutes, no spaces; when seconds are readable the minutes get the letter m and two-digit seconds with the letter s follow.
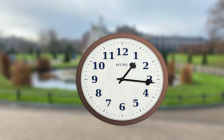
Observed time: 1h16
